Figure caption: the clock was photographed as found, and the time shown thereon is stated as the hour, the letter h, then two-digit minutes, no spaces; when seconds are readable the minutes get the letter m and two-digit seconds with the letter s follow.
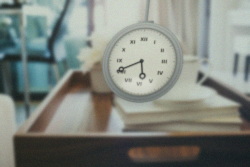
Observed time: 5h41
